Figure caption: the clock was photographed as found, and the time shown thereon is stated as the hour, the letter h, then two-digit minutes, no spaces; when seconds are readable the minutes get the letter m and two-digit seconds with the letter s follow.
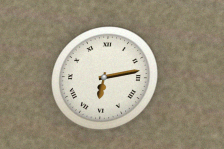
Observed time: 6h13
